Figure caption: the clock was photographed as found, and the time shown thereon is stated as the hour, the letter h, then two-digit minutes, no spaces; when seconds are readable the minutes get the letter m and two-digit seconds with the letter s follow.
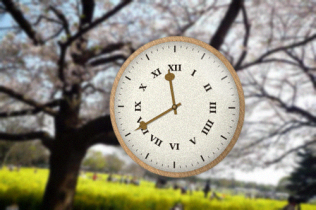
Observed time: 11h40
